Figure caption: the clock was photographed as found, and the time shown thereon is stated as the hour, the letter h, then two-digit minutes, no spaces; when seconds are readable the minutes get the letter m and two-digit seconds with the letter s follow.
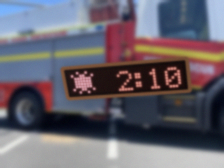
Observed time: 2h10
